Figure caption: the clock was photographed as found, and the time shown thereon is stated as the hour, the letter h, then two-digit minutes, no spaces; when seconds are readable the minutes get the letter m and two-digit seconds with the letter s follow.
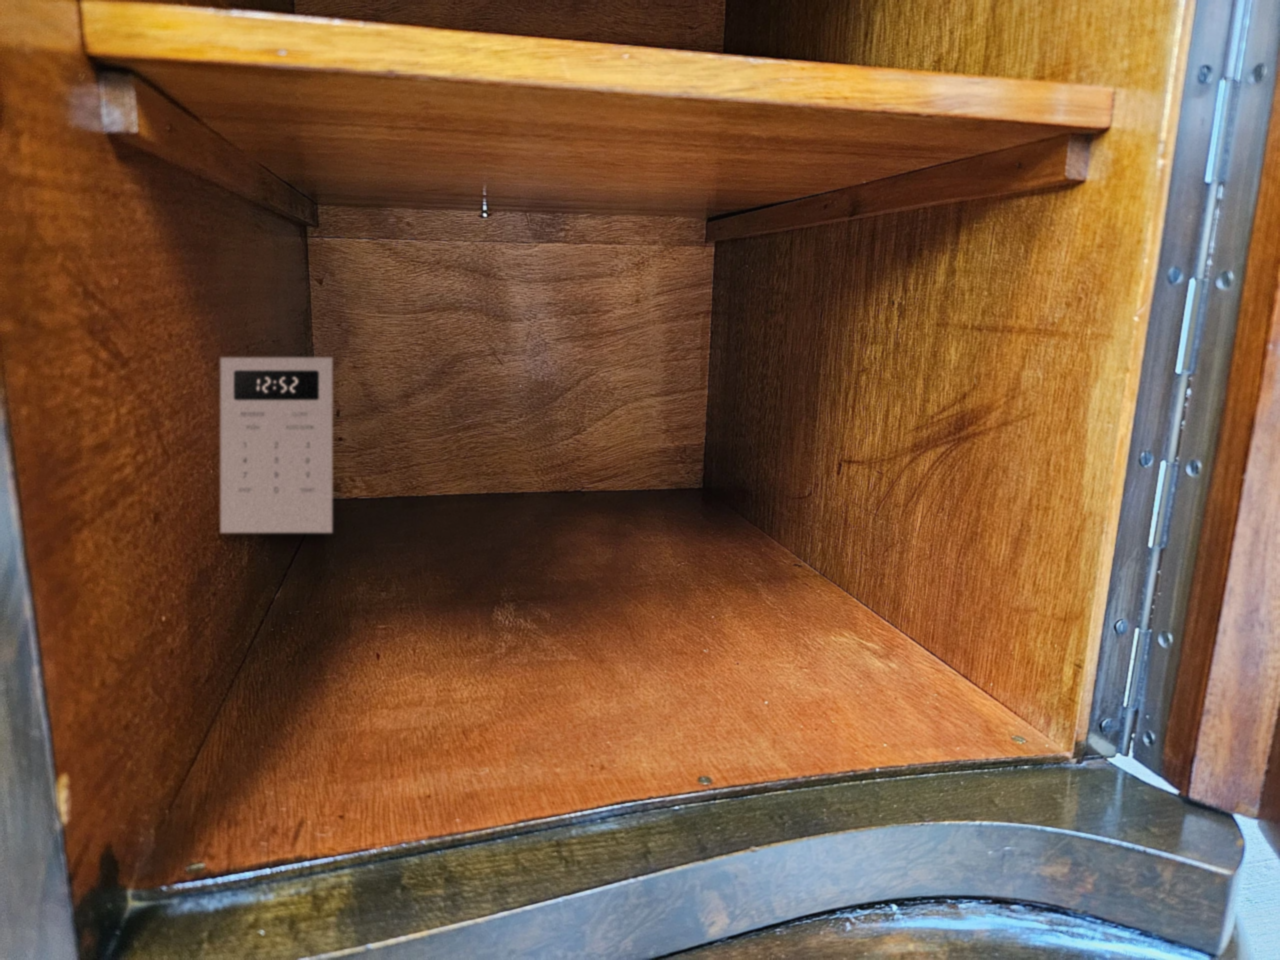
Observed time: 12h52
